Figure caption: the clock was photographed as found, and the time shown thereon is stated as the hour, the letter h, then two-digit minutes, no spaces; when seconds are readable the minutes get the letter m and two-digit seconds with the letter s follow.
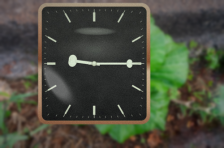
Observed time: 9h15
